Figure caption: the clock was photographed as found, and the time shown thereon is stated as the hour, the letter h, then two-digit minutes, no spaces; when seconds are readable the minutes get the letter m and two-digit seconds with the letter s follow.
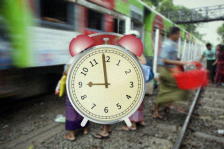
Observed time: 8h59
